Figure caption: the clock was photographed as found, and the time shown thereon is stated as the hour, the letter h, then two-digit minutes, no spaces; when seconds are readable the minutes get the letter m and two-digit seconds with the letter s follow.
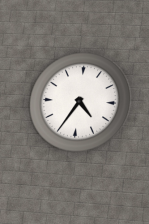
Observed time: 4h35
